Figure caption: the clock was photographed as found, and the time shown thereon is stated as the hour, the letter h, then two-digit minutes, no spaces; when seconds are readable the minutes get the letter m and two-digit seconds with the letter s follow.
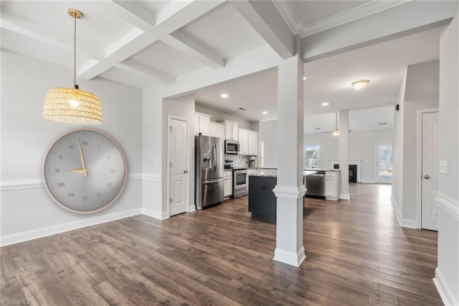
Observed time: 8h58
